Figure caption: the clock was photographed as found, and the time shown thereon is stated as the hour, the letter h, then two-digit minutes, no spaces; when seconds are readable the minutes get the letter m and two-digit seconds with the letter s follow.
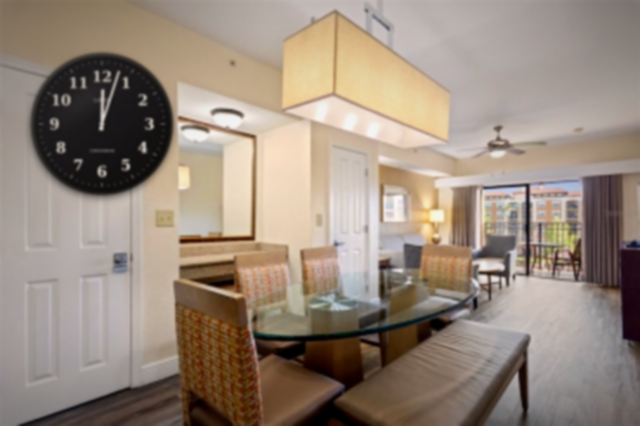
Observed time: 12h03
